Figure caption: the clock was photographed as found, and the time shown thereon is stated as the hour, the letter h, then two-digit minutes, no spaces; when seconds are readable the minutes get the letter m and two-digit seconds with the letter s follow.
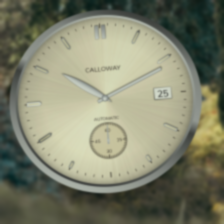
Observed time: 10h11
